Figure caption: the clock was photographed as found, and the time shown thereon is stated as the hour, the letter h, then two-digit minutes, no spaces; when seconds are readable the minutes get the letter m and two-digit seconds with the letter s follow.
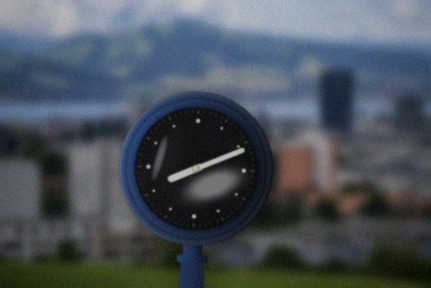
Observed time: 8h11
